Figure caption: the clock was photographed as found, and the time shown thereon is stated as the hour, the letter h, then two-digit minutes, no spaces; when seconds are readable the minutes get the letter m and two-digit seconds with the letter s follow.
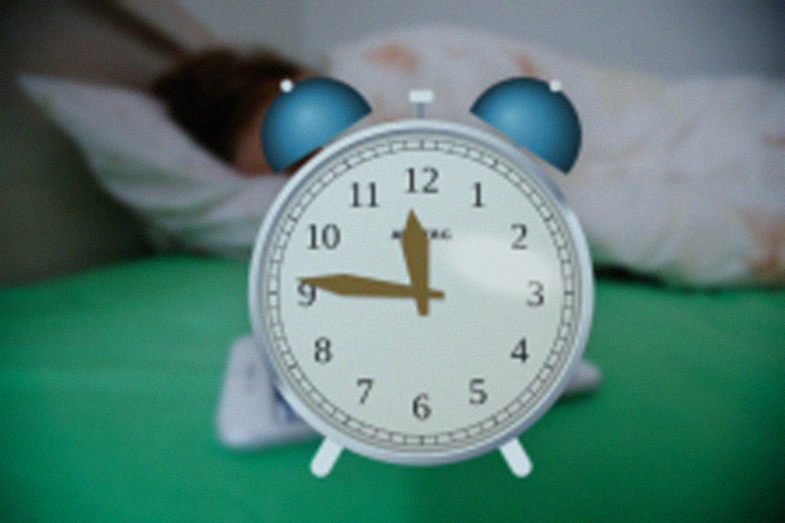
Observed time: 11h46
